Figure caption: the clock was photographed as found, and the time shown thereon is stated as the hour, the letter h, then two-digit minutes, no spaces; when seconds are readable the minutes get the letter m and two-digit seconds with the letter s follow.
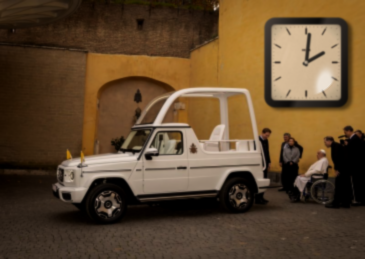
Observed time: 2h01
